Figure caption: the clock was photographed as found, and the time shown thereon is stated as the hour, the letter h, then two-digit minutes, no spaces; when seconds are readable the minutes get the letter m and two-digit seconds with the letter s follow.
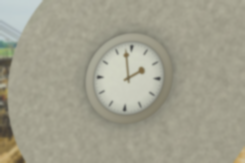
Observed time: 1h58
